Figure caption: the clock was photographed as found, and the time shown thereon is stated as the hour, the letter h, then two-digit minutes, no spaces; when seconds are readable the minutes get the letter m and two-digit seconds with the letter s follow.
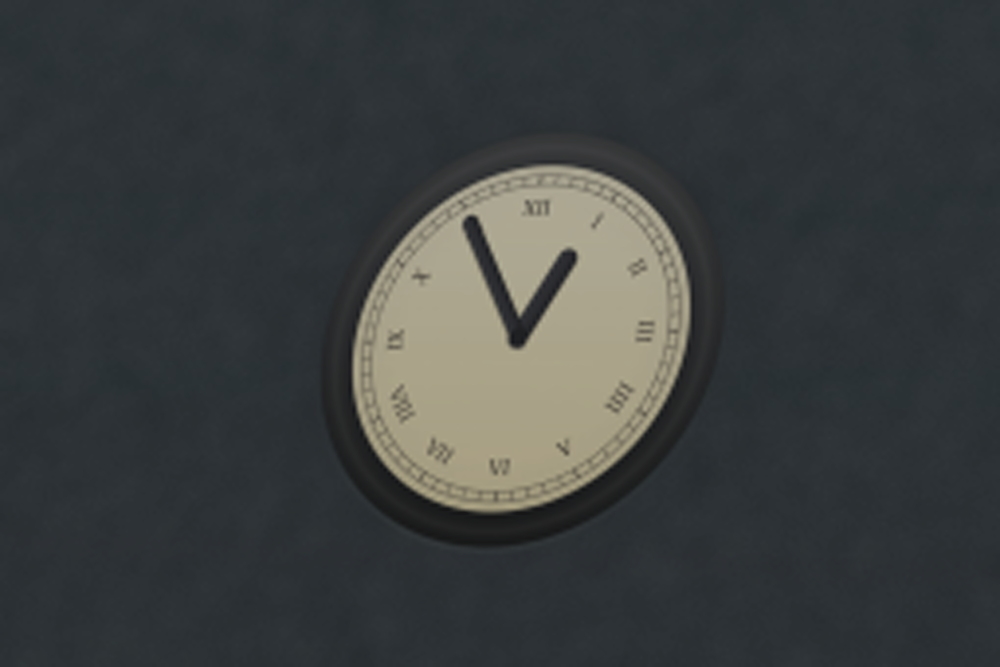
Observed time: 12h55
